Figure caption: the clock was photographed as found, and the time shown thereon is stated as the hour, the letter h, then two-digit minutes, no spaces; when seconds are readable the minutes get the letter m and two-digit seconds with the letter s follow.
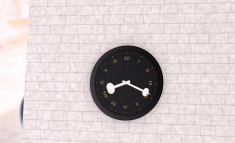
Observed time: 8h19
